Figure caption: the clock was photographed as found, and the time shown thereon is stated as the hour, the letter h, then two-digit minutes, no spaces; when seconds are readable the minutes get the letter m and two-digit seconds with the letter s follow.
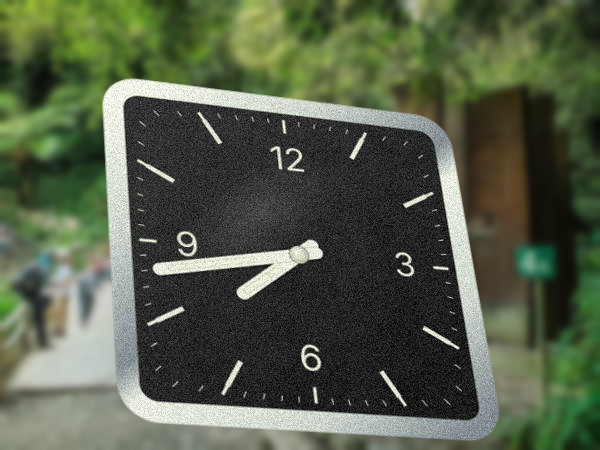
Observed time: 7h43
